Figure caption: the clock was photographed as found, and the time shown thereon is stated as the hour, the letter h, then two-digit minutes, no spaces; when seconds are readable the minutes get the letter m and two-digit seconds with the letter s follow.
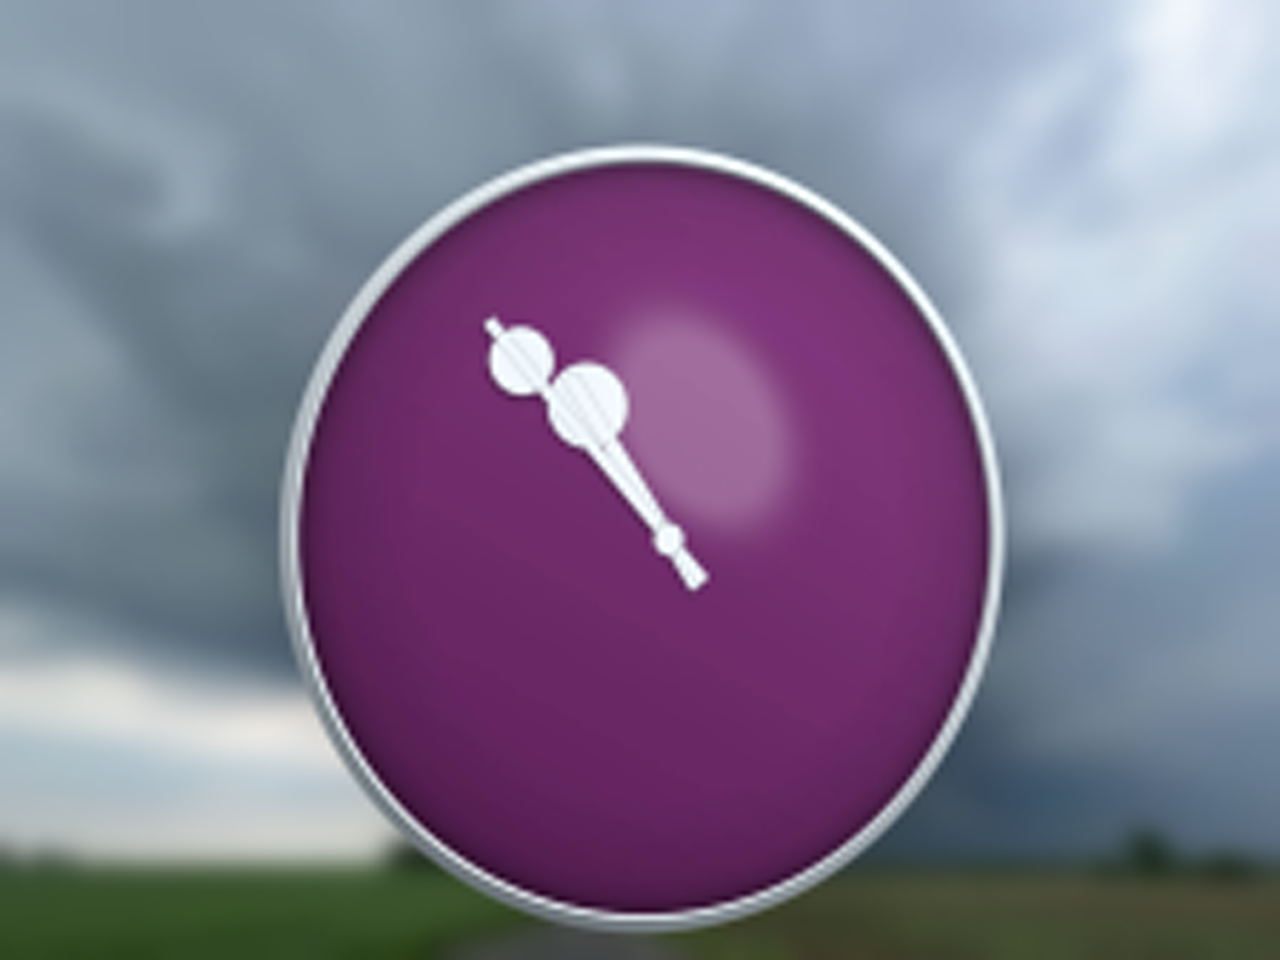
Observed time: 10h53
